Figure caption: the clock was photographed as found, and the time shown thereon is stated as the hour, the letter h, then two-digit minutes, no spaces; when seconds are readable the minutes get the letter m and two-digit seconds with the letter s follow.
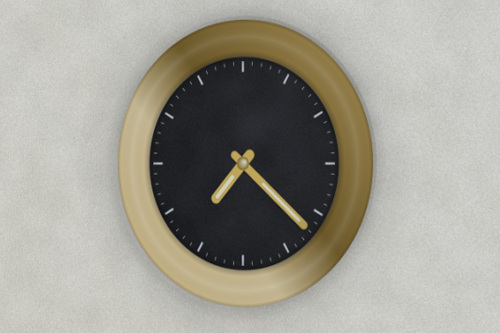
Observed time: 7h22
